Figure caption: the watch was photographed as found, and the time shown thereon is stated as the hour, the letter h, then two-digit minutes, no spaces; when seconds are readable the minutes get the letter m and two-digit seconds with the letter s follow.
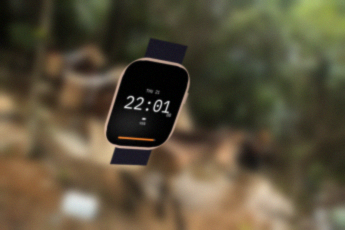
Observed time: 22h01
